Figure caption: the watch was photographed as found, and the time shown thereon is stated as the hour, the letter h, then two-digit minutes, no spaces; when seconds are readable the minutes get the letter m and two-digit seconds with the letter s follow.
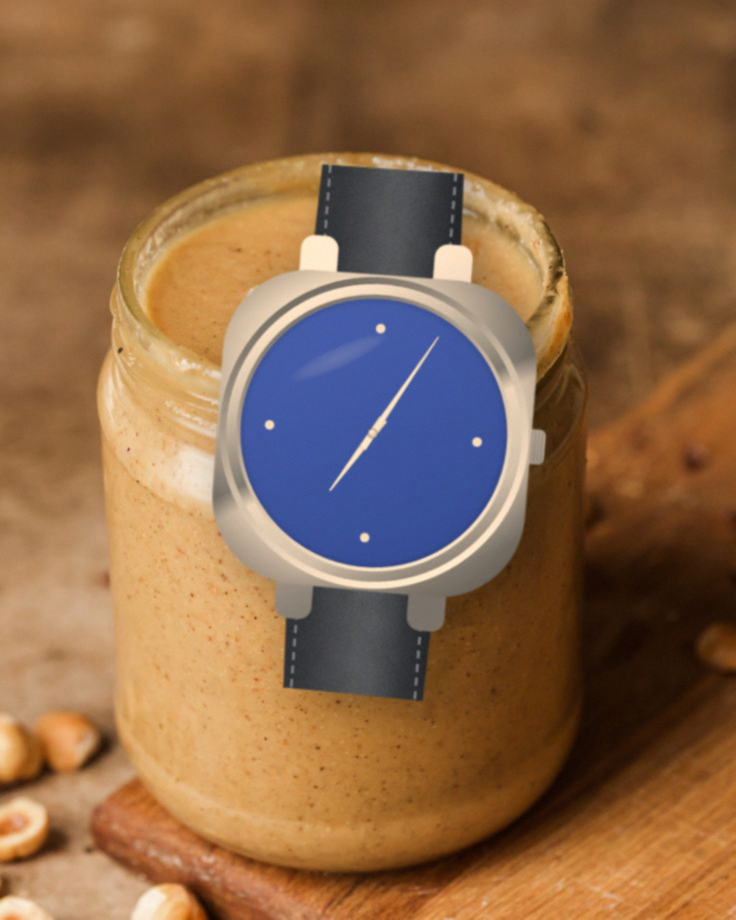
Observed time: 7h05
